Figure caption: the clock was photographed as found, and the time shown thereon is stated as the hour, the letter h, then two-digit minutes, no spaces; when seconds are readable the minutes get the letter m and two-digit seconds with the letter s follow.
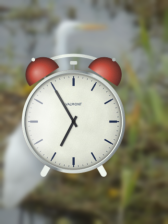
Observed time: 6h55
